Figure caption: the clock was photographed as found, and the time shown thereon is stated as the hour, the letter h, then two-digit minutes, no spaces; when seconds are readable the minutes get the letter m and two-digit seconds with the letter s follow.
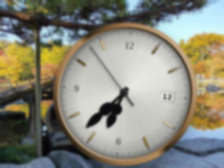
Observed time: 6h36m53s
